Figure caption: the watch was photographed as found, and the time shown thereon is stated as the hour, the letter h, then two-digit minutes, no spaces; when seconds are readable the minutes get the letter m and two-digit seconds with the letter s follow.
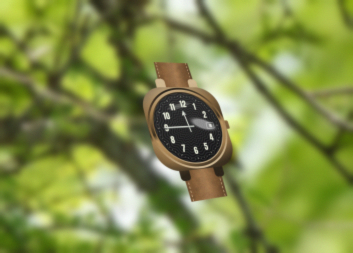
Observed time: 11h45
